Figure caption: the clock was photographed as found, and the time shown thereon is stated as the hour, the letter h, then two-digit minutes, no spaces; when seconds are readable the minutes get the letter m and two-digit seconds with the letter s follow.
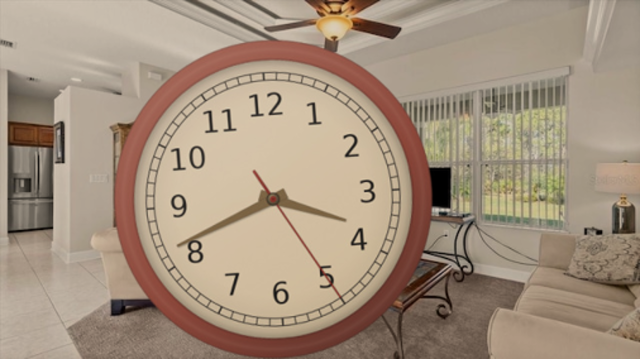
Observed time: 3h41m25s
